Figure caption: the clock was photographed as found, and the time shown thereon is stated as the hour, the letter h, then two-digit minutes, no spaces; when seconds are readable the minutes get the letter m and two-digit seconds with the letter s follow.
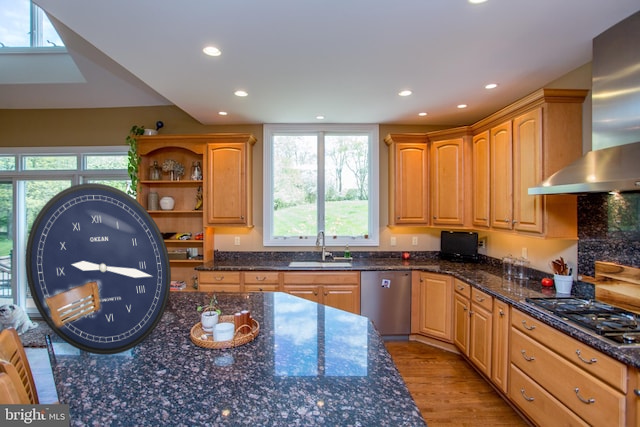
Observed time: 9h17
